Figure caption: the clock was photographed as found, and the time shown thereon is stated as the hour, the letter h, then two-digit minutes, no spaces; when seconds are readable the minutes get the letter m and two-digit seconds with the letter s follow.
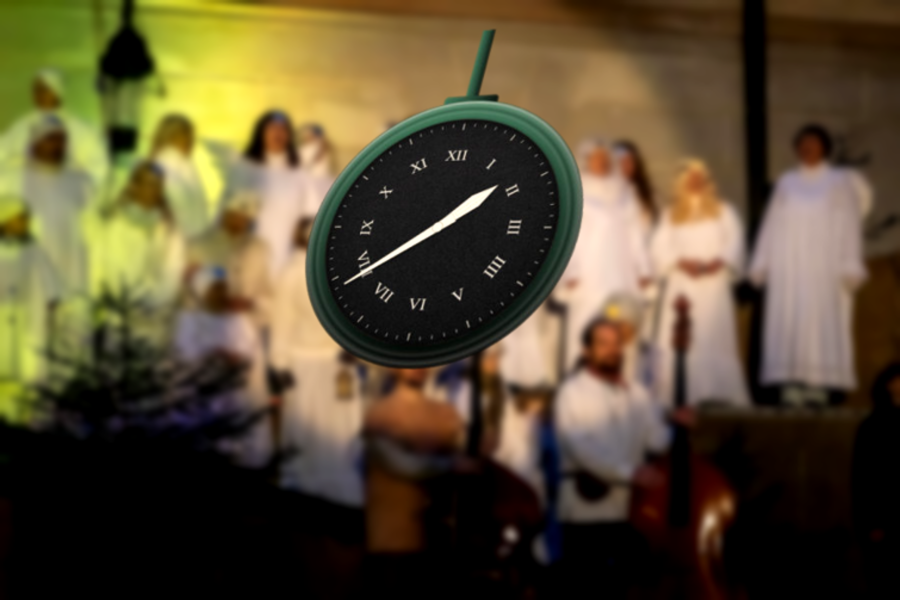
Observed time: 1h39
